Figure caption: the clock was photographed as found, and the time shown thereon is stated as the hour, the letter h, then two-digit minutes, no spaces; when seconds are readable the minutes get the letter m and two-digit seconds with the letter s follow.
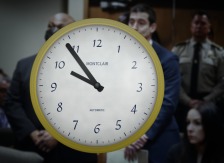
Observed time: 9h54
